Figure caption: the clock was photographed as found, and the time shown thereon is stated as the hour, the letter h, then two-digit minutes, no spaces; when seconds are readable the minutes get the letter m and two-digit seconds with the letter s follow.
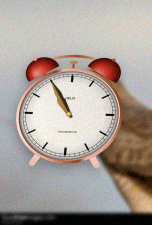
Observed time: 10h55
